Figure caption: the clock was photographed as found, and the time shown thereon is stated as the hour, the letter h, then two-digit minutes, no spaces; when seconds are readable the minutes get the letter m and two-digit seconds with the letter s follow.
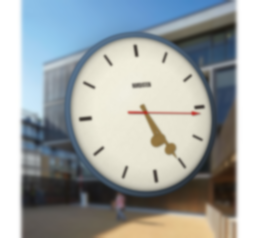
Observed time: 5h25m16s
